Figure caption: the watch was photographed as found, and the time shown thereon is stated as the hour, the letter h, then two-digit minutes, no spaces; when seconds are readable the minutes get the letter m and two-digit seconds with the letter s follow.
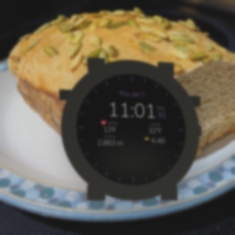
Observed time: 11h01
